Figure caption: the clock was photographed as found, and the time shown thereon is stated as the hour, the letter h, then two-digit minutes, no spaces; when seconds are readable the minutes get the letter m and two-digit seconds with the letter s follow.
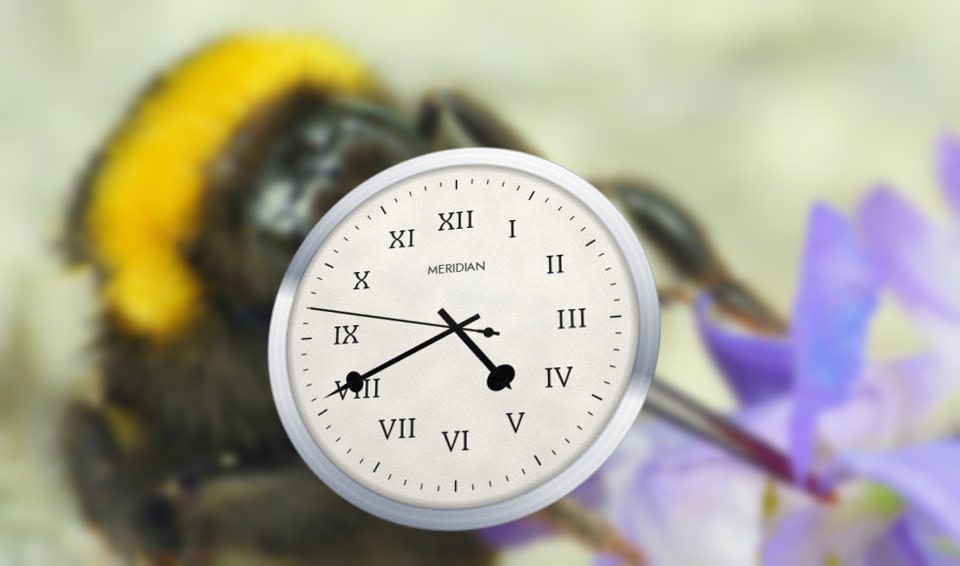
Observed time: 4h40m47s
